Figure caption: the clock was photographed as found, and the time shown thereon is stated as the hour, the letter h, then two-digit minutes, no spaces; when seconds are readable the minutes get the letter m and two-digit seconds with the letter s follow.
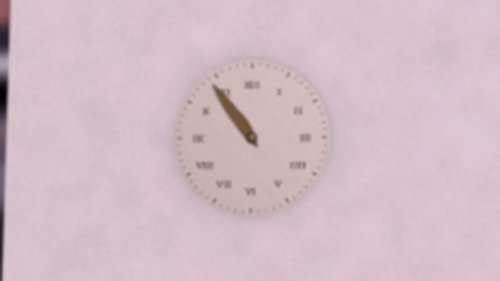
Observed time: 10h54
